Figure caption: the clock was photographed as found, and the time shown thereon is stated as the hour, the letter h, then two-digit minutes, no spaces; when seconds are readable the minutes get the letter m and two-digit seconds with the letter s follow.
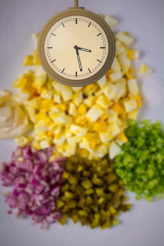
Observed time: 3h28
